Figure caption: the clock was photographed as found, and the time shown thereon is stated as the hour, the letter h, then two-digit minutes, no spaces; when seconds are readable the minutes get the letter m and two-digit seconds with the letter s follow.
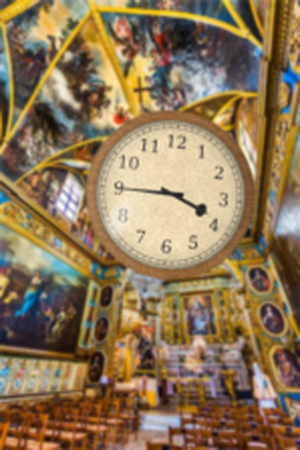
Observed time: 3h45
